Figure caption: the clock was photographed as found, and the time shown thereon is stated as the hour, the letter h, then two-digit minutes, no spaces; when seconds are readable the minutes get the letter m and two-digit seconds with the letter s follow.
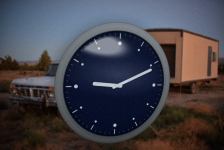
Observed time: 9h11
